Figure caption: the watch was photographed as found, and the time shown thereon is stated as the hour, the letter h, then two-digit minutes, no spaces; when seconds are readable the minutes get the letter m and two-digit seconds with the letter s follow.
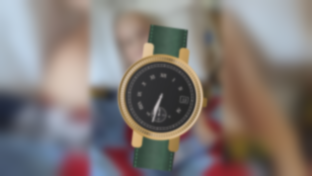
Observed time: 6h32
